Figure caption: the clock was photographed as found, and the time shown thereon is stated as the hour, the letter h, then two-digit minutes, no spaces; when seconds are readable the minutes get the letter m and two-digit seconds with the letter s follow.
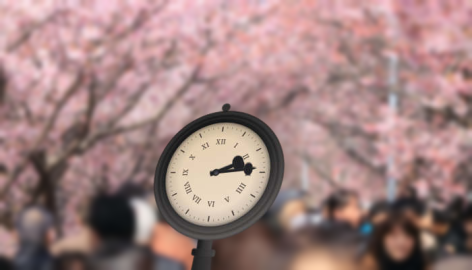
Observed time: 2h14
